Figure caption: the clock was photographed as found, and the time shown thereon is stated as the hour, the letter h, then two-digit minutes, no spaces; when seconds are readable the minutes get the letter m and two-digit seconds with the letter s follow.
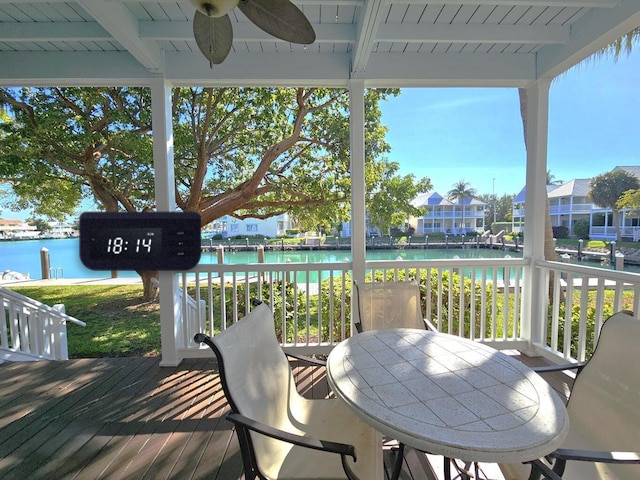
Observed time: 18h14
